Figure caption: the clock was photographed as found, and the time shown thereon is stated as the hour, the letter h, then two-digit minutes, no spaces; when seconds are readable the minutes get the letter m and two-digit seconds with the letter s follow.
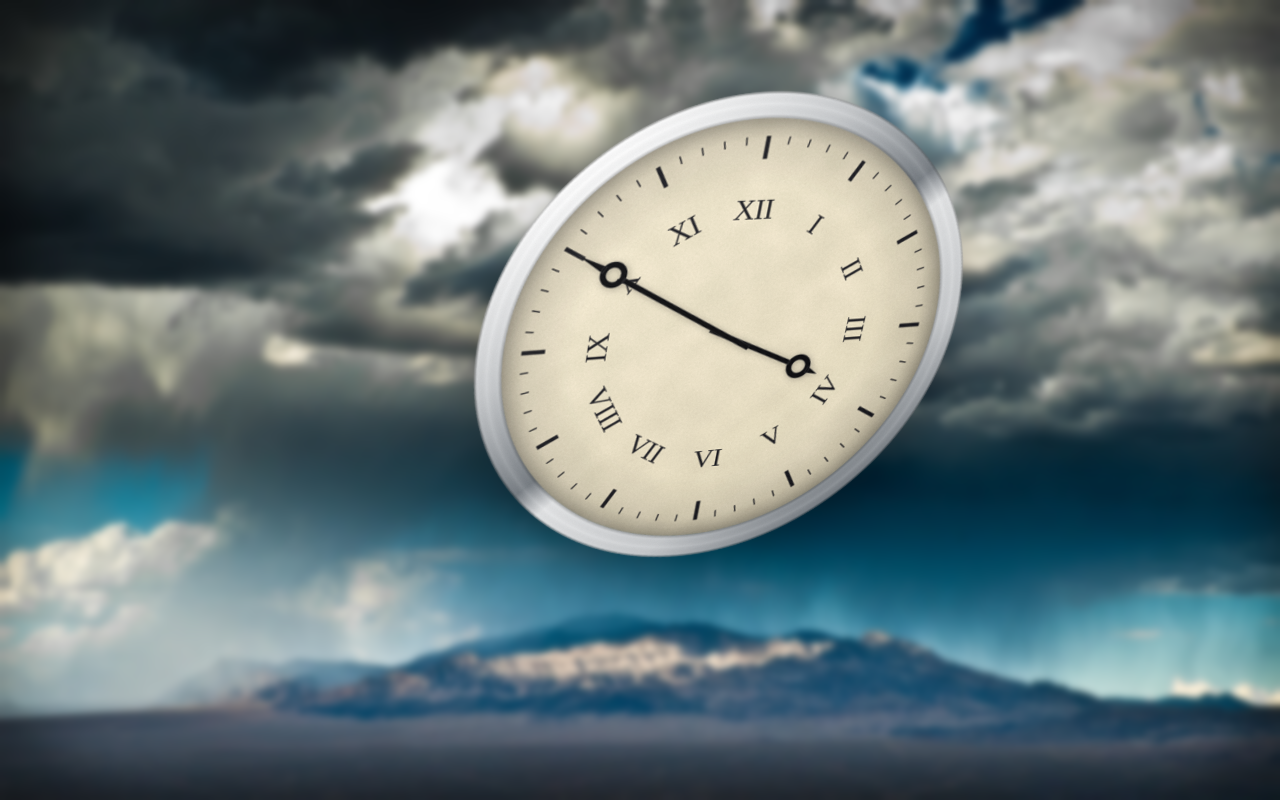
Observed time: 3h50
